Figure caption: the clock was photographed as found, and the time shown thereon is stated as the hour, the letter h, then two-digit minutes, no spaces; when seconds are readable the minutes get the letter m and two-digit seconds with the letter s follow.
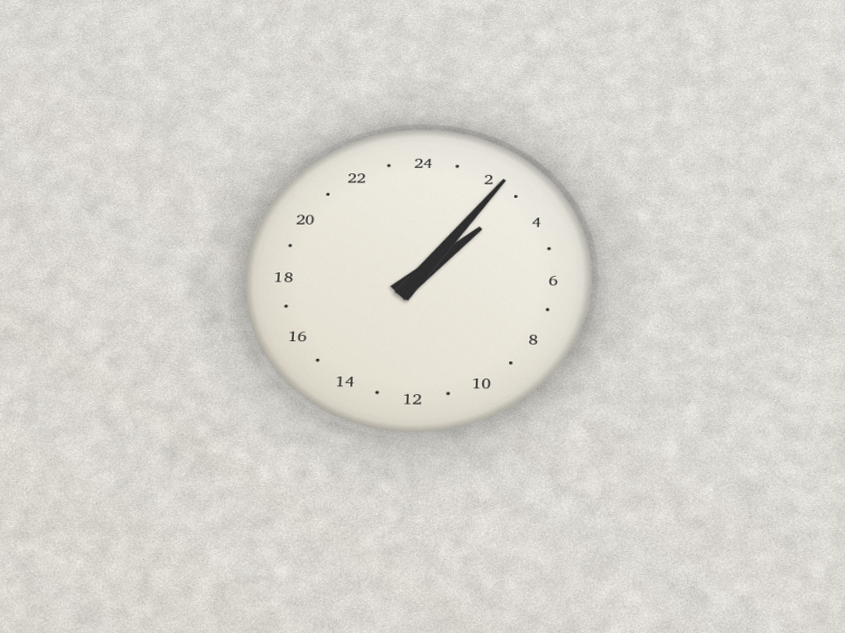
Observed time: 3h06
